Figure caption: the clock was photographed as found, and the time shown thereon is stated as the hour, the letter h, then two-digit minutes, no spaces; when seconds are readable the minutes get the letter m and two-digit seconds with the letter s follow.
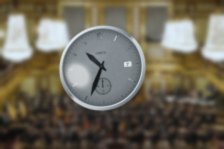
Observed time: 10h34
